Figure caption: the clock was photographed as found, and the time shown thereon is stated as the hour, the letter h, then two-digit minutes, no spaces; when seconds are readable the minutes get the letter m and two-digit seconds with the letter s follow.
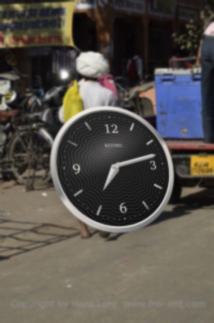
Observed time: 7h13
